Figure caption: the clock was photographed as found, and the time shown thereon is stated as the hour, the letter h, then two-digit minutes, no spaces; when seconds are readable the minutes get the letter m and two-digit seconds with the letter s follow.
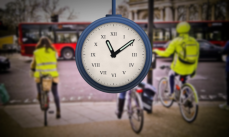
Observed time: 11h09
